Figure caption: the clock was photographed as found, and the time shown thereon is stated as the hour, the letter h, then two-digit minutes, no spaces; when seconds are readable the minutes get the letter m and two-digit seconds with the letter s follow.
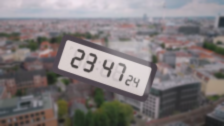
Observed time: 23h47m24s
